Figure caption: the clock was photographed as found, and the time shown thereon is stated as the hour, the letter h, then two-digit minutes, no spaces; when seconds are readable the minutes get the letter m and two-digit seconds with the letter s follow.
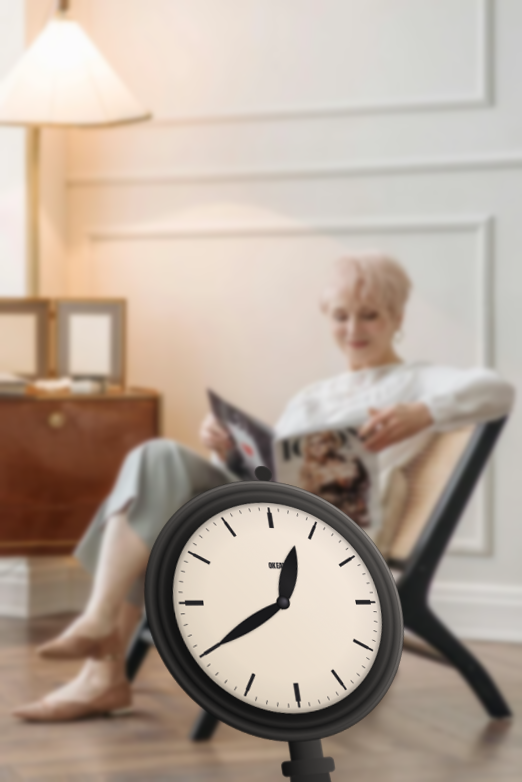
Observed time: 12h40
